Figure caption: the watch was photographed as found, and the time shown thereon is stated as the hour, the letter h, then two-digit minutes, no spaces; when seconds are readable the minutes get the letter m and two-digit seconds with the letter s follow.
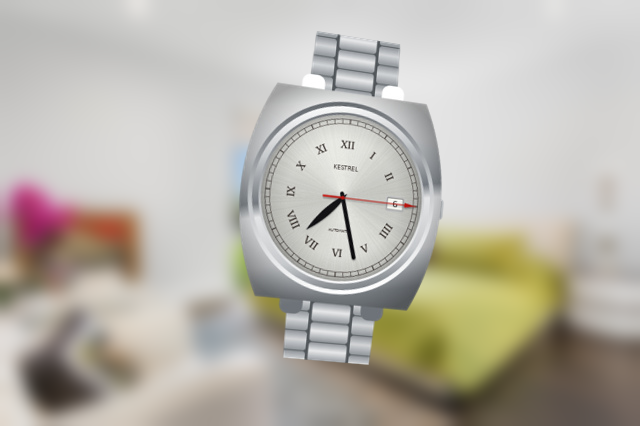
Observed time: 7h27m15s
